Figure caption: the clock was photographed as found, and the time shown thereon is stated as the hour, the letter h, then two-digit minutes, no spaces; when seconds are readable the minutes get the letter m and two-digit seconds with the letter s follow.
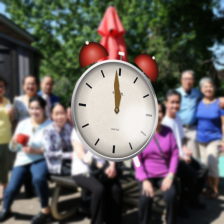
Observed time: 11h59
